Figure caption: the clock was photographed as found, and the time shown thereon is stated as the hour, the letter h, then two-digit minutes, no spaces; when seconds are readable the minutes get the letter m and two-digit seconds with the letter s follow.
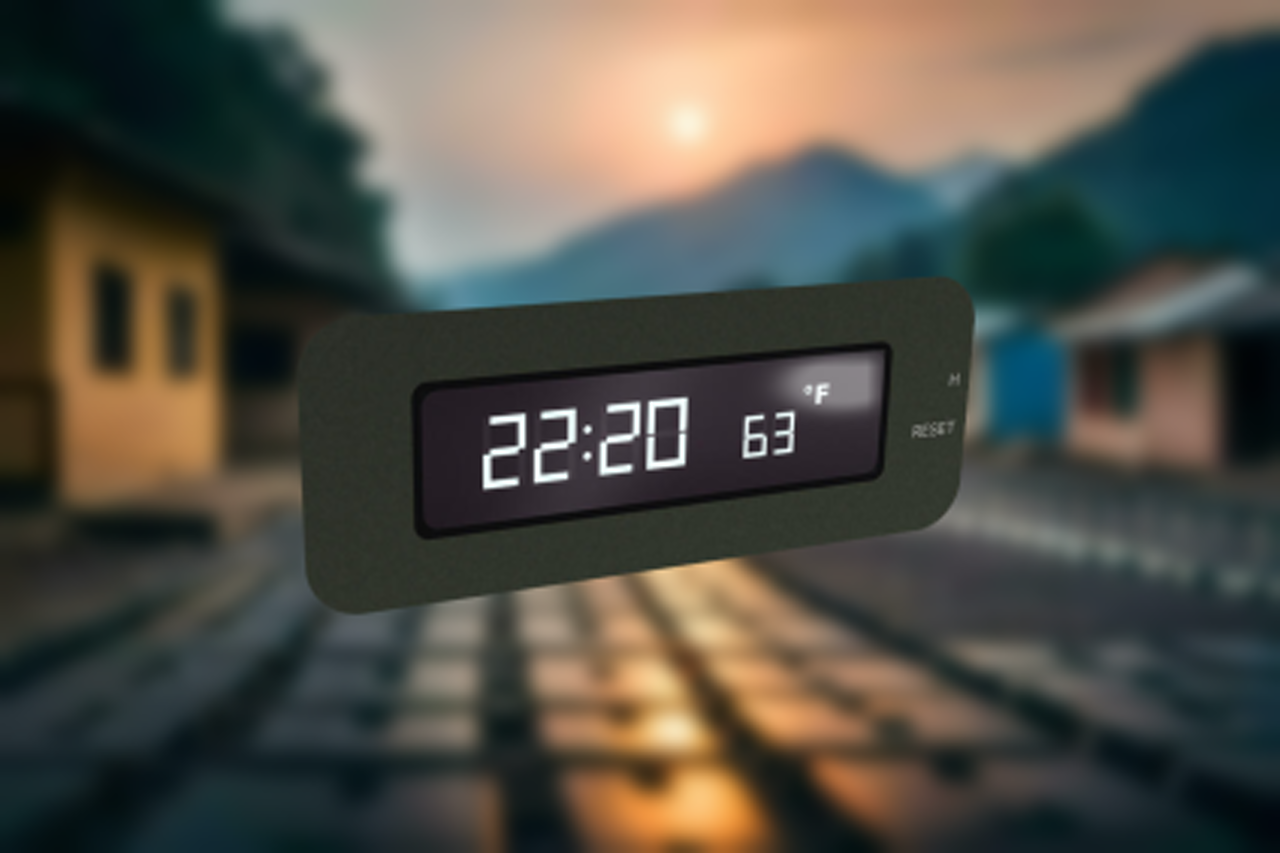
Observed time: 22h20
